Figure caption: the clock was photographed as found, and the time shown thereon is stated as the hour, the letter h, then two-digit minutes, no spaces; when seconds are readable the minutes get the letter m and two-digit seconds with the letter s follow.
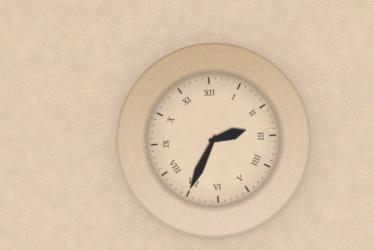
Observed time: 2h35
